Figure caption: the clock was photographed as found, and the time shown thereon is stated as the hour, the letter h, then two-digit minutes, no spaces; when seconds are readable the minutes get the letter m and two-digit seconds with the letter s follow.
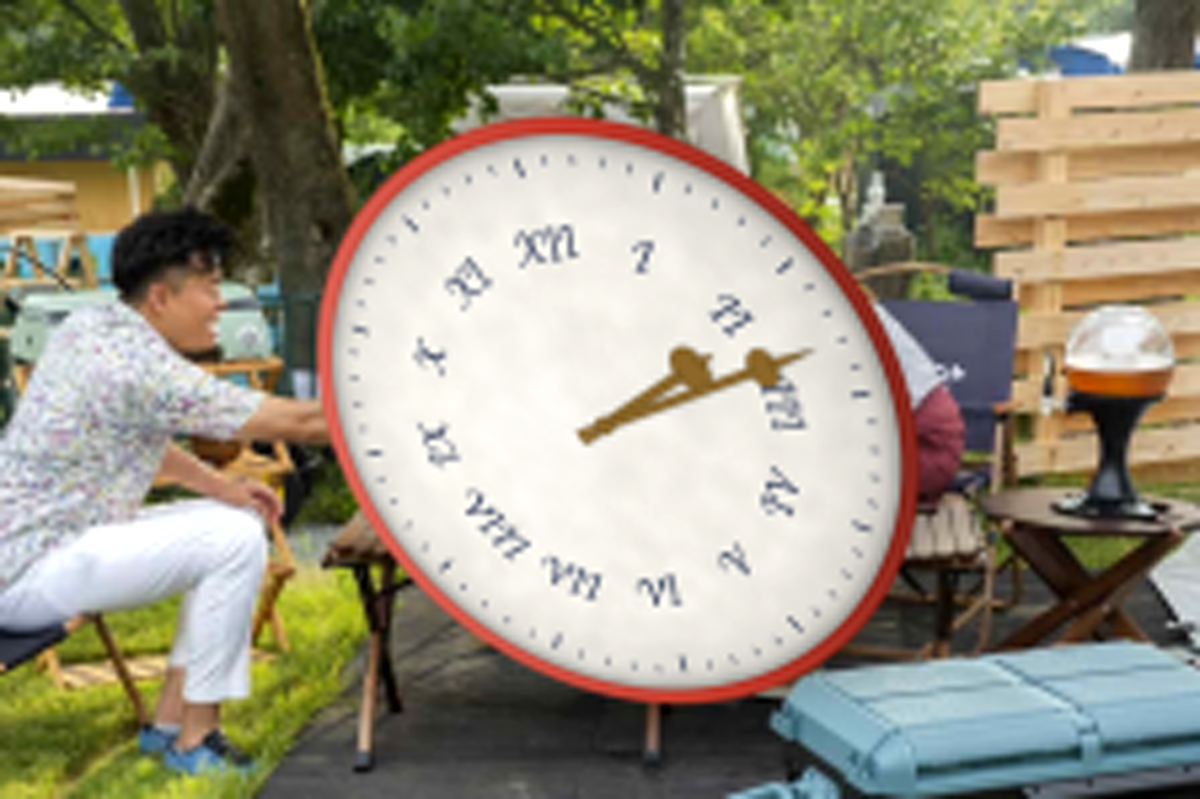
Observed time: 2h13
